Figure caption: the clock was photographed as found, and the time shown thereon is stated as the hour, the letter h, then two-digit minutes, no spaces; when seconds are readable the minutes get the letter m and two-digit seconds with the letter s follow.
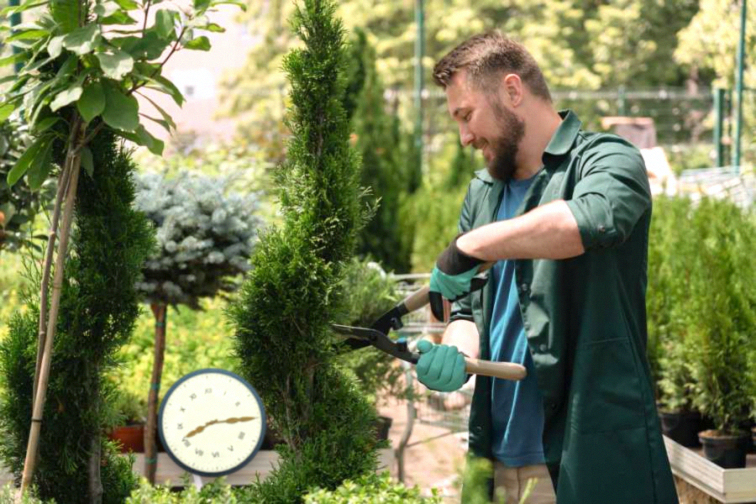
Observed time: 8h15
